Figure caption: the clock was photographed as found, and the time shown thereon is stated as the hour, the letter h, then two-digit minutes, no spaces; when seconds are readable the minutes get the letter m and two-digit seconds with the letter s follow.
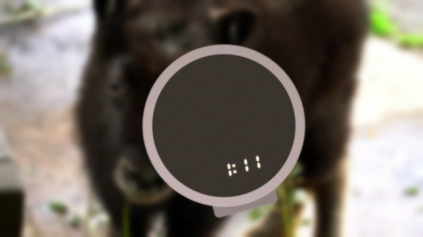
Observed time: 1h11
